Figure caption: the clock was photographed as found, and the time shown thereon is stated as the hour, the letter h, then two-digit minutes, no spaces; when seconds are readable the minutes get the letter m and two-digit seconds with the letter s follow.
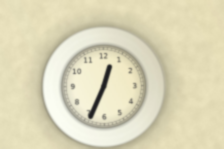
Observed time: 12h34
